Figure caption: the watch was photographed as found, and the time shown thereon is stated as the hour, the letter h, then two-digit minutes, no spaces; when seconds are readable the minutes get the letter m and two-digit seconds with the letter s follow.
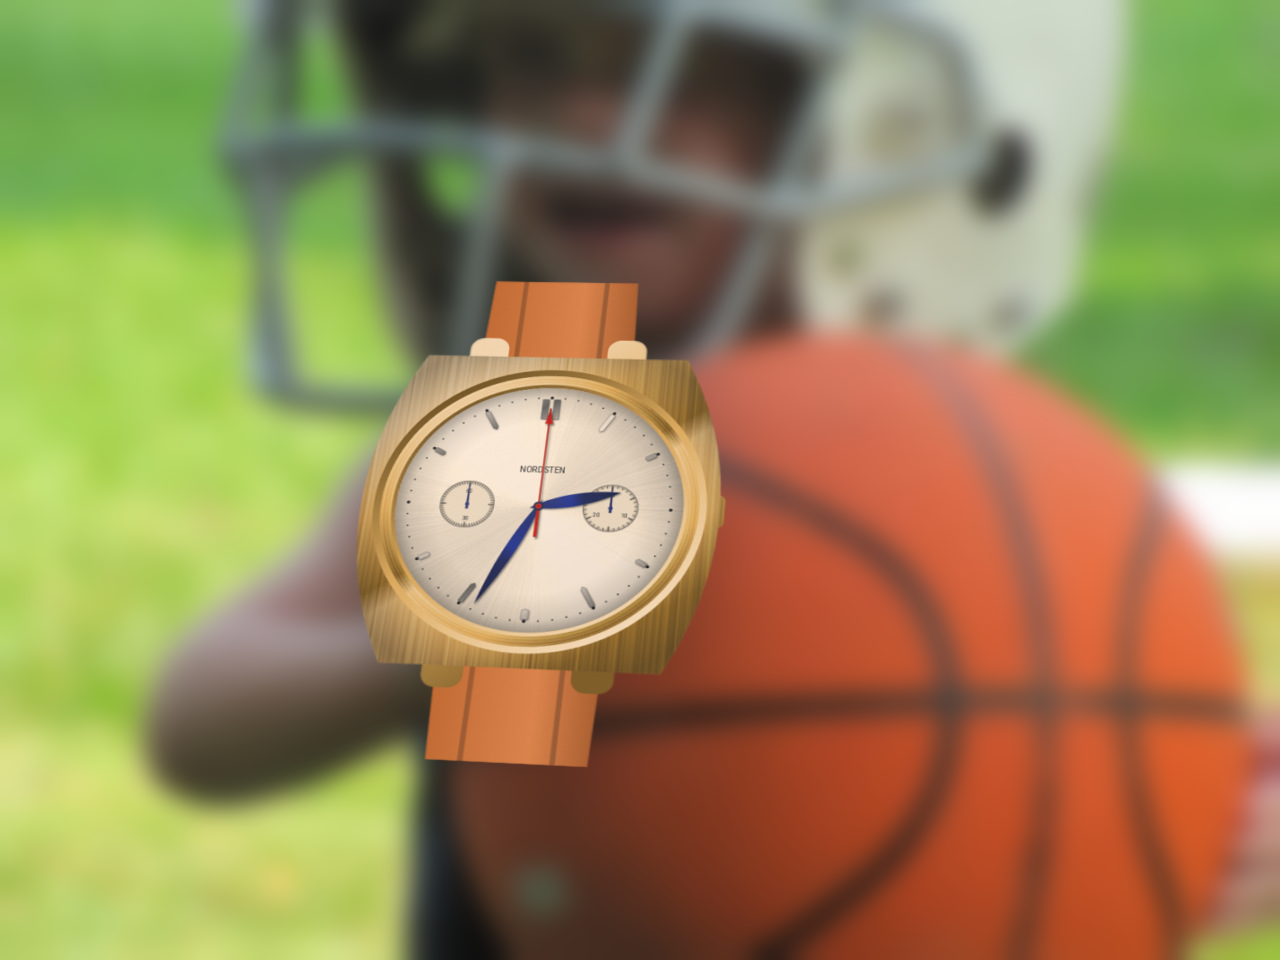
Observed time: 2h34
